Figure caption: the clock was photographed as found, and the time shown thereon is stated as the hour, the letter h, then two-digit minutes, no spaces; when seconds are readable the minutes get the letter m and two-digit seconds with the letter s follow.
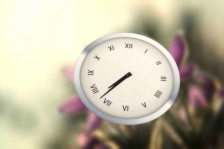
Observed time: 7h37
